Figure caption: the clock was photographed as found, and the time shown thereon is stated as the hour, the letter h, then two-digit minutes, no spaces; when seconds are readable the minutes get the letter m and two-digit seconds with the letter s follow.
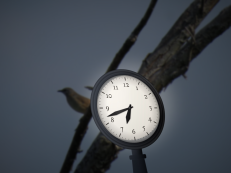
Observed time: 6h42
